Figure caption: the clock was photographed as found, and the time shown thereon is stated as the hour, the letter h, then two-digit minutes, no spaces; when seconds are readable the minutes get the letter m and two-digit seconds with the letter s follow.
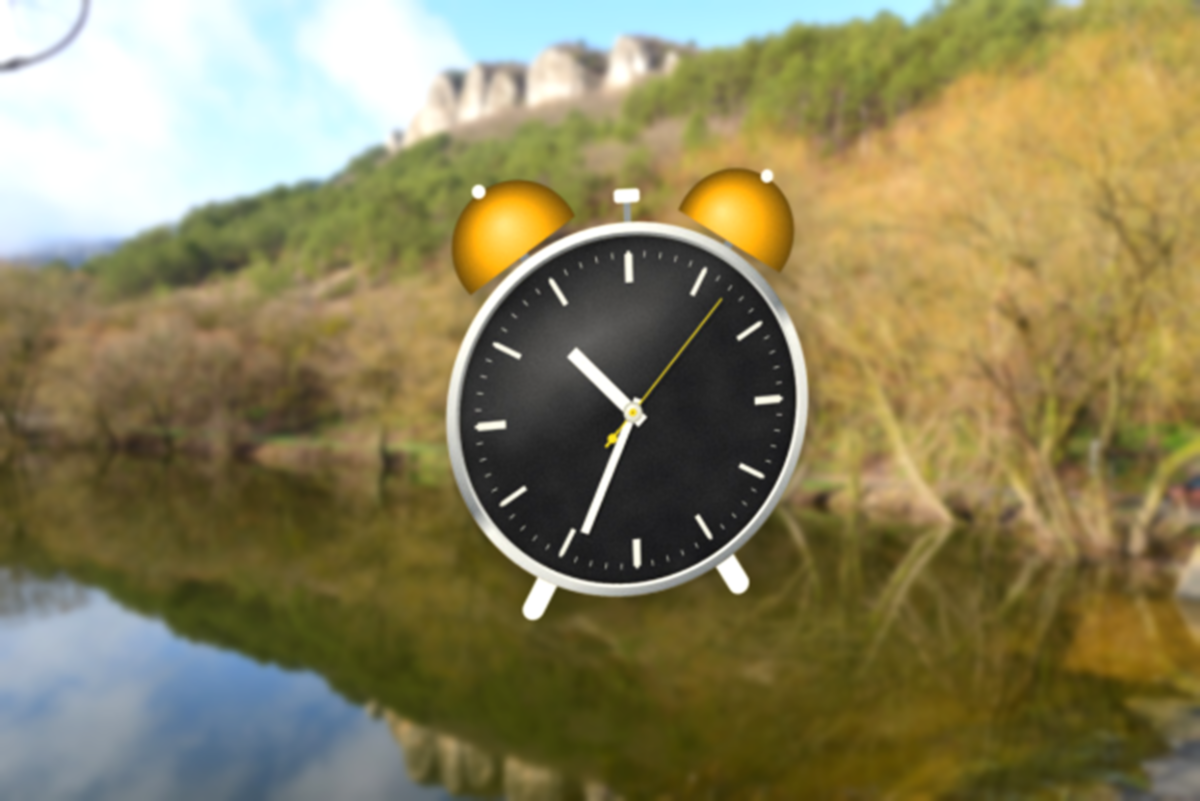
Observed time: 10h34m07s
